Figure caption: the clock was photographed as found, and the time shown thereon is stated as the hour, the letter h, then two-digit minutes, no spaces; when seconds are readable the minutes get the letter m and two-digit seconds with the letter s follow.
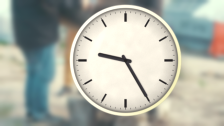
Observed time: 9h25
